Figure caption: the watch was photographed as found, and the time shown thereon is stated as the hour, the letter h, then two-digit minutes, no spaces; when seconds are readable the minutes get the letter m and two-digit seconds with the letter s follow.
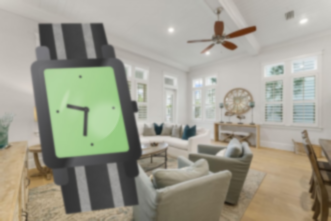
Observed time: 9h32
